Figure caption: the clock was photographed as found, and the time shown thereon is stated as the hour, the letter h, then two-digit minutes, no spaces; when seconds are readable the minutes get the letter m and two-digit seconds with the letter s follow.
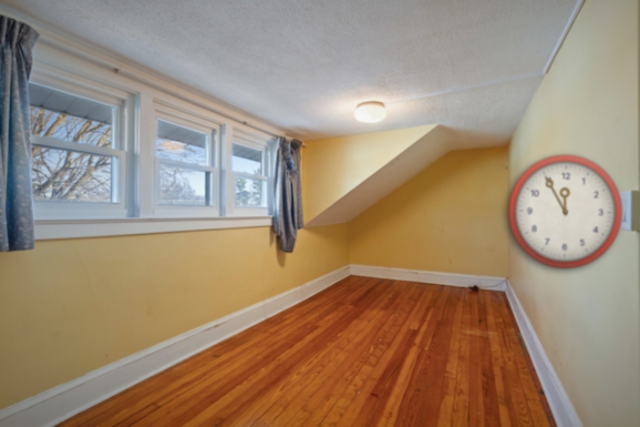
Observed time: 11h55
